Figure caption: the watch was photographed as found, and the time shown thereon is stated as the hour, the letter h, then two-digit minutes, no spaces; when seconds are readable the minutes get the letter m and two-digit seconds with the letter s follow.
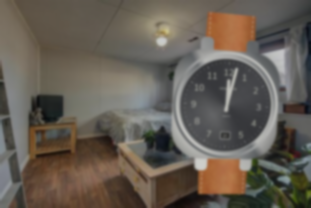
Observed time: 12h02
